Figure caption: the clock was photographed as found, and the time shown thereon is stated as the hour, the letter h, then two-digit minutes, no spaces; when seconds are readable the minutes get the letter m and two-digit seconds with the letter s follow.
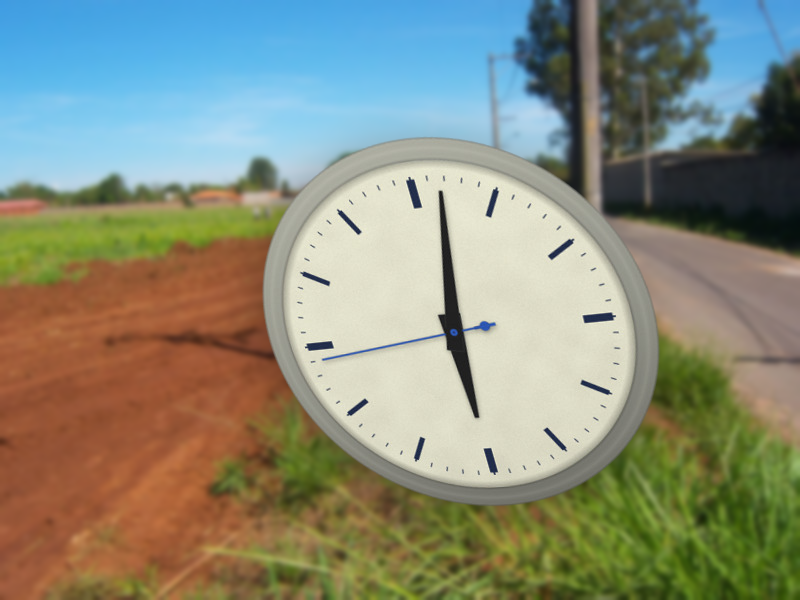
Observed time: 6h01m44s
